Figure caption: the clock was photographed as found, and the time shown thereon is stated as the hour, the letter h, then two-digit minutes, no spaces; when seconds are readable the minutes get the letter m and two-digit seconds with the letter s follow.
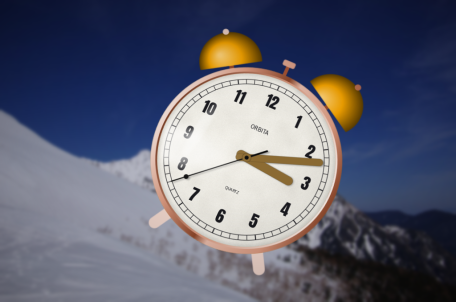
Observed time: 3h11m38s
